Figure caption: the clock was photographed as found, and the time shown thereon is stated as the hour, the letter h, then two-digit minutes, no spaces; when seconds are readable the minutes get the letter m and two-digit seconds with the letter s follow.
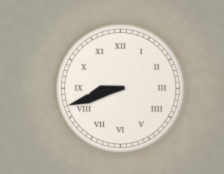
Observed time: 8h42
